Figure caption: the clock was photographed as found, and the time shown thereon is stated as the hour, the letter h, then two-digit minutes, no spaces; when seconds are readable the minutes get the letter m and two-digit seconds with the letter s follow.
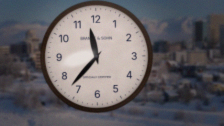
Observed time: 11h37
